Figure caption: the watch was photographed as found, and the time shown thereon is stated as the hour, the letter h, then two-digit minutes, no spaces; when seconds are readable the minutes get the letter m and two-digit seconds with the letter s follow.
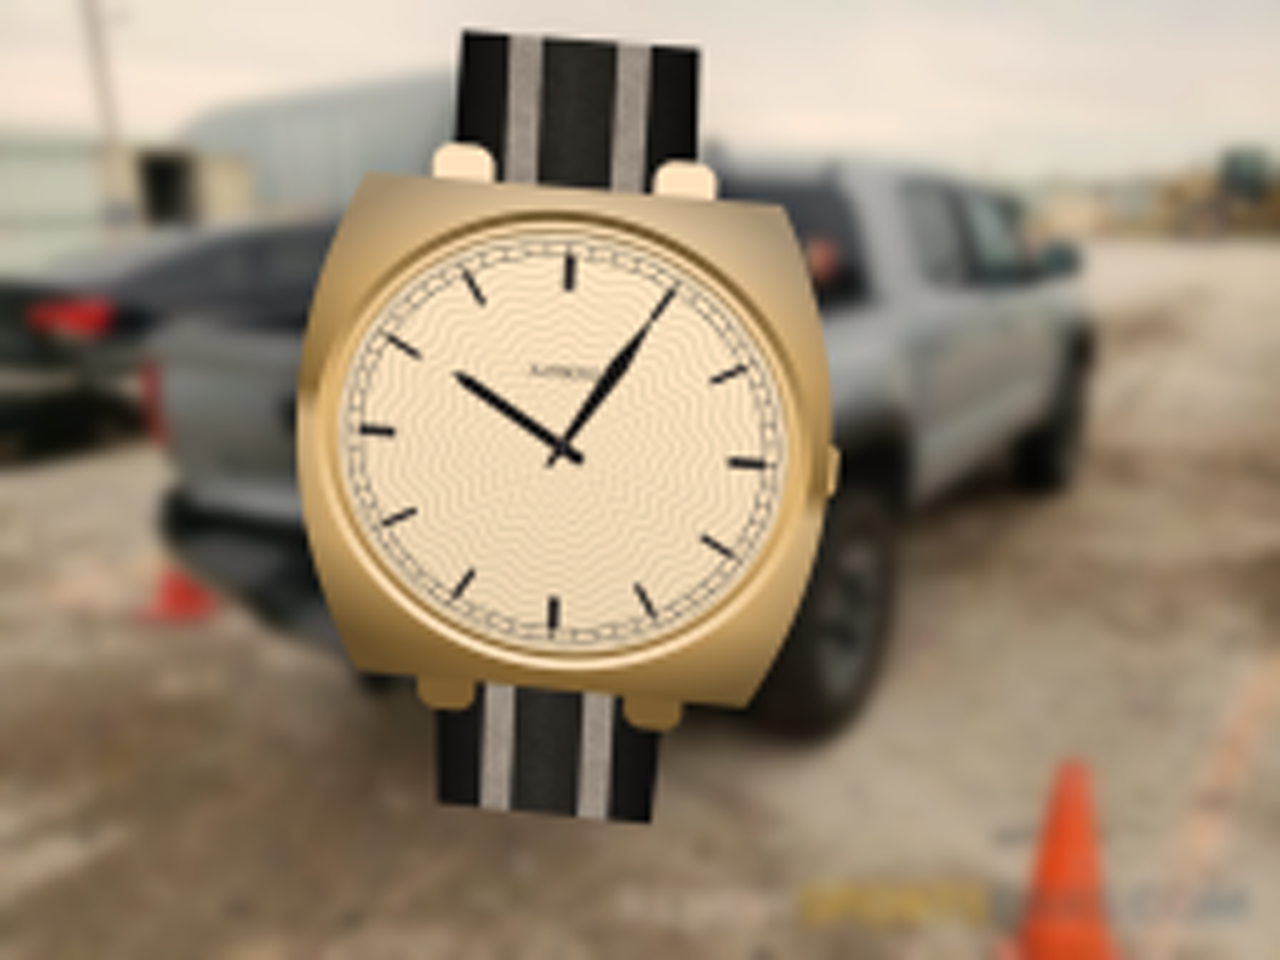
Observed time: 10h05
